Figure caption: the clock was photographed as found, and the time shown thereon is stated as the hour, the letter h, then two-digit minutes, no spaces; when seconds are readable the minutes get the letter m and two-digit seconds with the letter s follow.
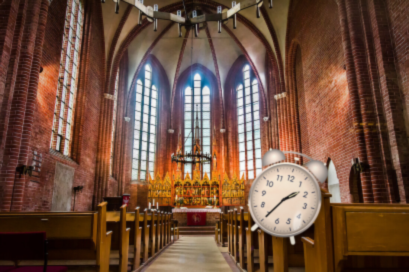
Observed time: 1h35
